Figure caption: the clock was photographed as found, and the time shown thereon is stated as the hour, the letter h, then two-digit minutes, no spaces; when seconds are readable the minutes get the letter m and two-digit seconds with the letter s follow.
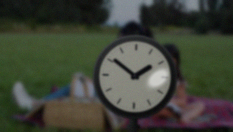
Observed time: 1h51
